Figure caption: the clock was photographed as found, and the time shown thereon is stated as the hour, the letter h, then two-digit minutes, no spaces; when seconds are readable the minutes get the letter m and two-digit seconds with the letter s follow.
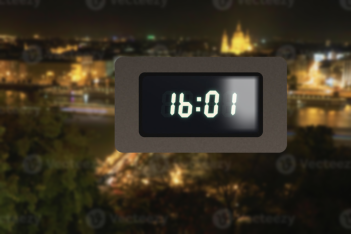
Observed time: 16h01
